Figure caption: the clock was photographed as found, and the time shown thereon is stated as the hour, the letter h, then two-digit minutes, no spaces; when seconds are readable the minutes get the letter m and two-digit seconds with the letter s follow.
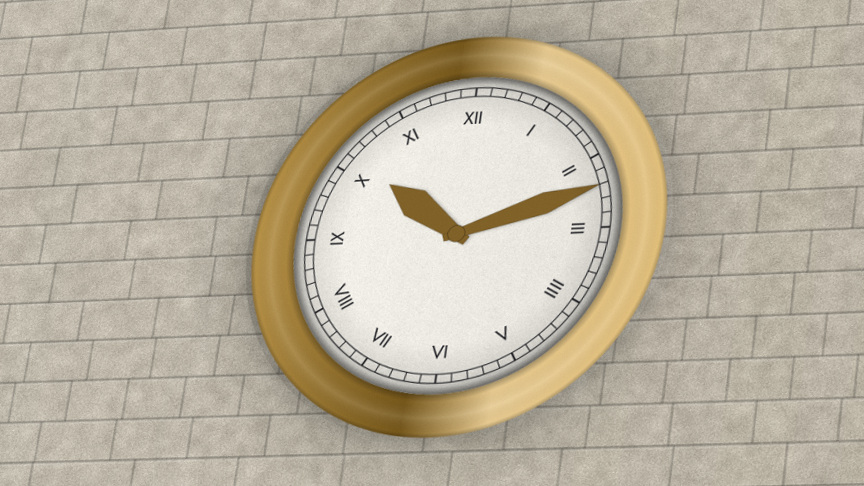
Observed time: 10h12
